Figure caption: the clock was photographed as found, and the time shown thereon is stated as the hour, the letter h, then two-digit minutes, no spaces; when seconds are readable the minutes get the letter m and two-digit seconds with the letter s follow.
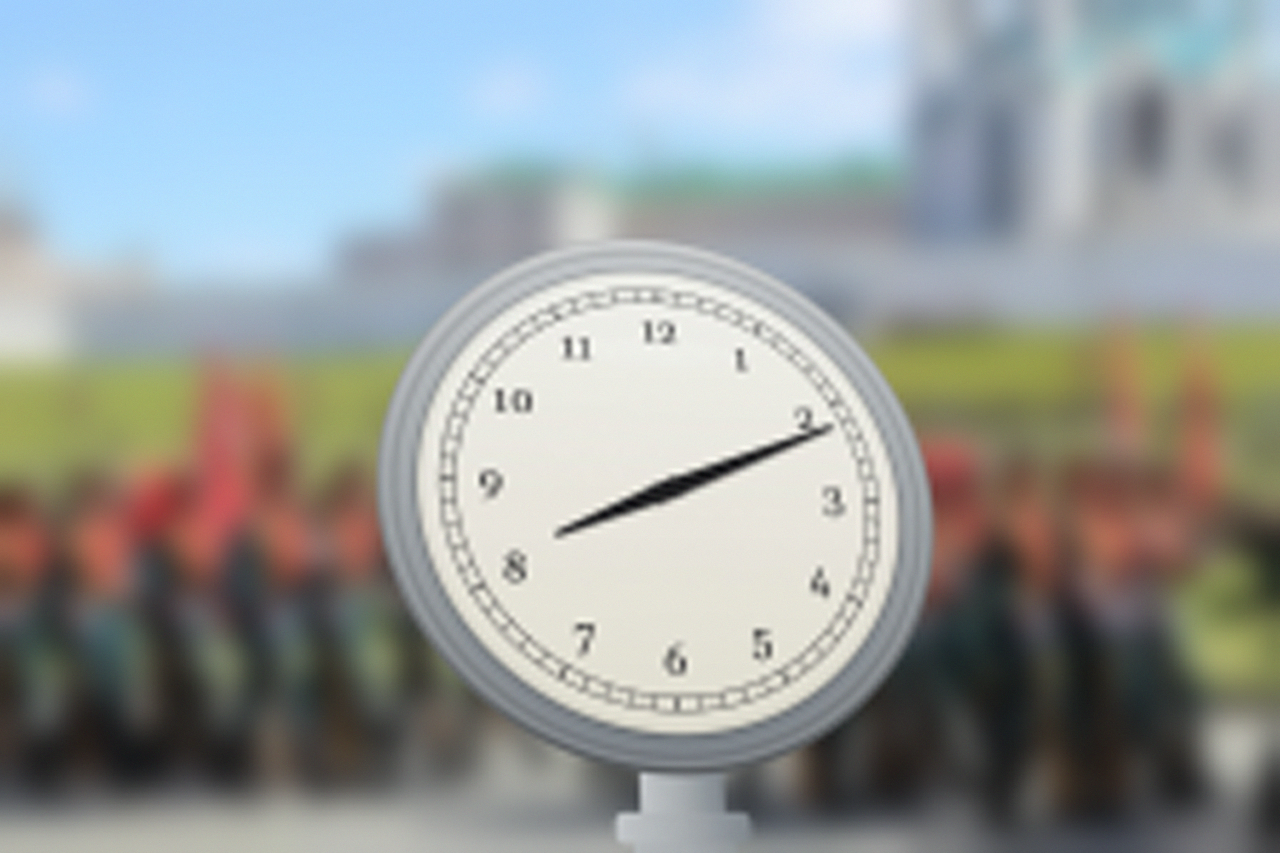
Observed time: 8h11
